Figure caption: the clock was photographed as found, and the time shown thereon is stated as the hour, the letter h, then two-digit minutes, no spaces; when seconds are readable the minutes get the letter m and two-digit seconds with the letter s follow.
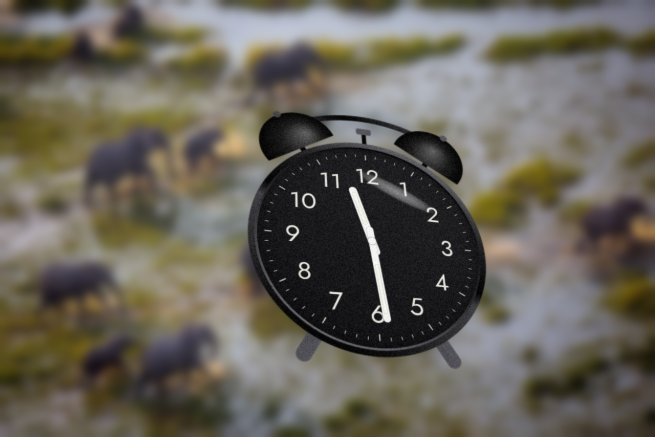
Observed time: 11h29
